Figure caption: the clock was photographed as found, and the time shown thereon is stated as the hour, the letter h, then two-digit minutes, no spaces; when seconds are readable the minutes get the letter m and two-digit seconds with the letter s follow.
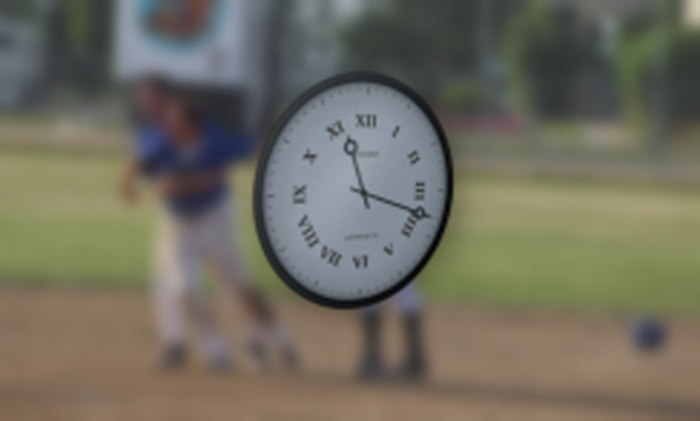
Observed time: 11h18
